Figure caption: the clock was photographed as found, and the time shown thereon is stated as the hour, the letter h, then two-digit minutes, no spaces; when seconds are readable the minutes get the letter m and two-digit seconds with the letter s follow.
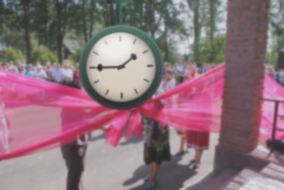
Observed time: 1h45
